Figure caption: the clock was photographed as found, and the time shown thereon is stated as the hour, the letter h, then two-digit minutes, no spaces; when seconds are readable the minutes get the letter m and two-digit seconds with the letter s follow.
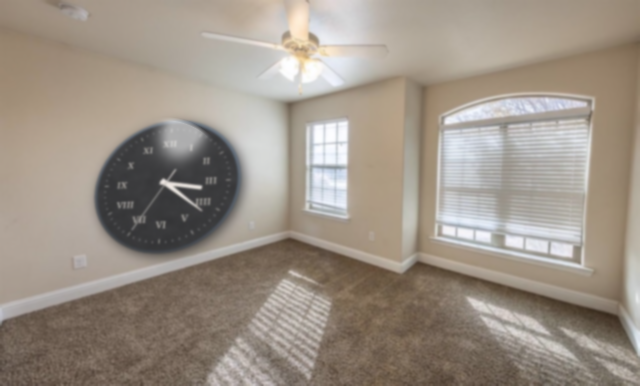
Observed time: 3h21m35s
